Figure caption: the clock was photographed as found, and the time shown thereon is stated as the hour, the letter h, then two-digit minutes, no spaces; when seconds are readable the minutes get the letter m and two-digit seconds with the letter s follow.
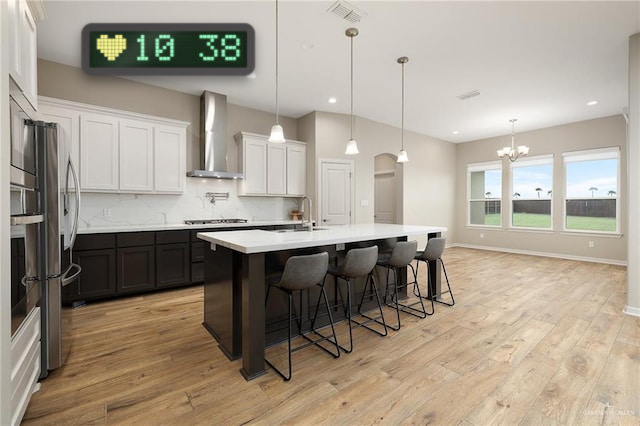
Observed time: 10h38
